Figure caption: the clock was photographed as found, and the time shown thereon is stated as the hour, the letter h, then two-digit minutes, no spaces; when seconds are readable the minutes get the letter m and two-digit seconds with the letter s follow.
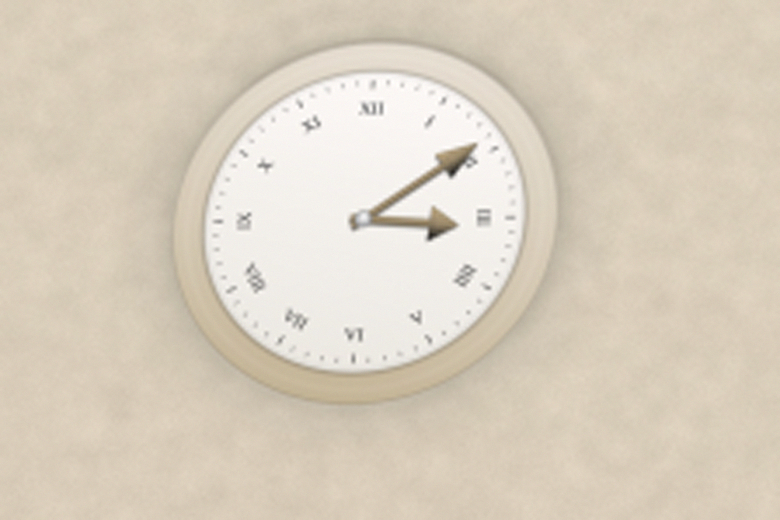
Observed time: 3h09
